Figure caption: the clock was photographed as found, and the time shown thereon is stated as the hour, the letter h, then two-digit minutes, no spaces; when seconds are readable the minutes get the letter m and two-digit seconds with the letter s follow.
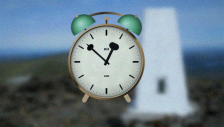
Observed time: 12h52
